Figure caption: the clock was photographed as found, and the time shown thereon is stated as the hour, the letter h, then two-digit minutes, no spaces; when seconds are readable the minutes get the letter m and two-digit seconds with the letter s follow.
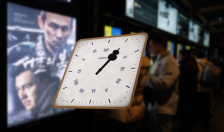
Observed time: 1h05
